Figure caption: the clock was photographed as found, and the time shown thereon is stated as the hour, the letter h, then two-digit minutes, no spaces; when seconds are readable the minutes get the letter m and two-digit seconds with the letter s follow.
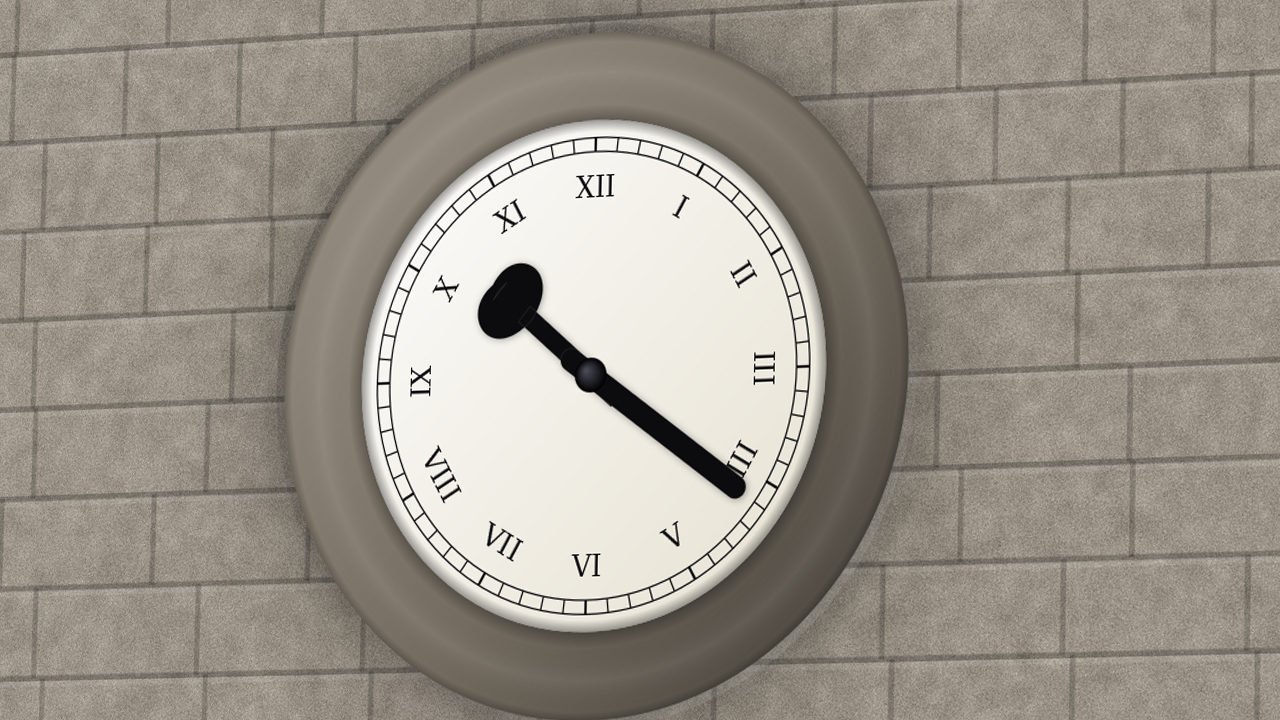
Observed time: 10h21
